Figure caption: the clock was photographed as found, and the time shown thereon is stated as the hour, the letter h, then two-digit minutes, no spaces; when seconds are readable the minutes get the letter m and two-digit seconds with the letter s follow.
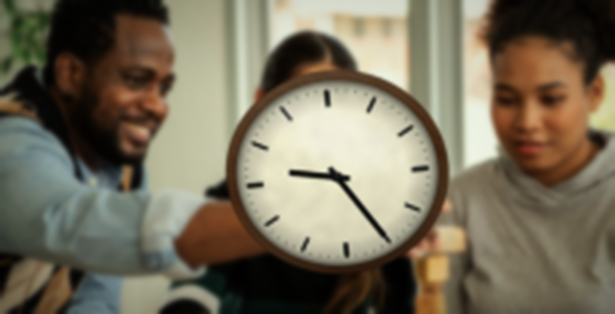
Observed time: 9h25
